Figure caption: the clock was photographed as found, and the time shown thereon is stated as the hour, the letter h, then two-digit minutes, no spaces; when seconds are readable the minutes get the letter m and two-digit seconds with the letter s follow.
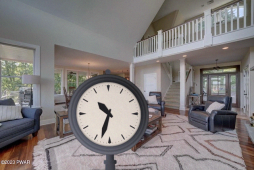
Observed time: 10h33
